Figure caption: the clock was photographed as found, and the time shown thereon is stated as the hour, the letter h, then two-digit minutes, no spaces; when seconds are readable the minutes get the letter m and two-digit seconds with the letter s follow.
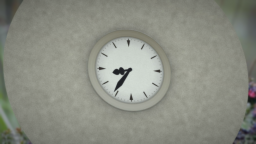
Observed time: 8h36
